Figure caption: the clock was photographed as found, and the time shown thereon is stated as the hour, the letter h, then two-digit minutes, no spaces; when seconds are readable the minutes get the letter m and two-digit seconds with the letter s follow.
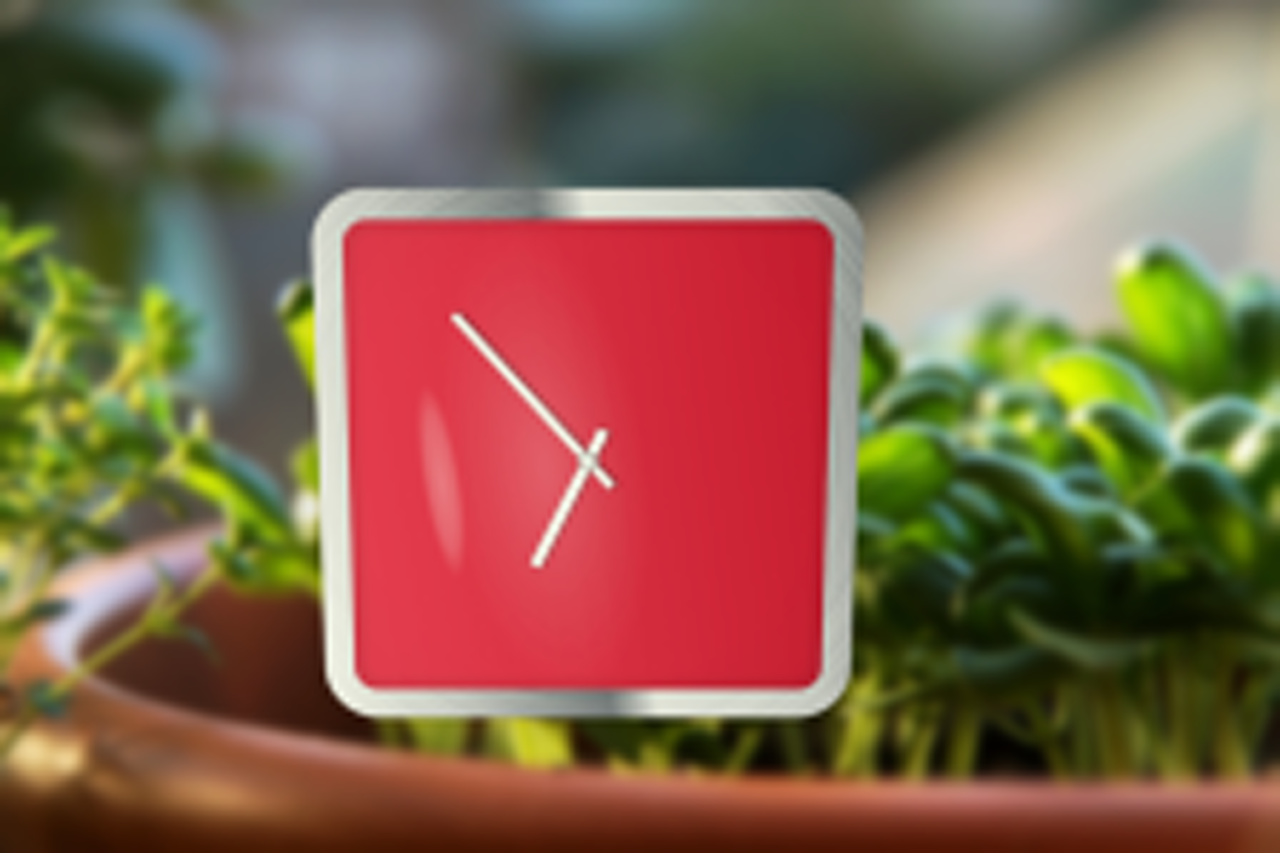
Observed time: 6h53
